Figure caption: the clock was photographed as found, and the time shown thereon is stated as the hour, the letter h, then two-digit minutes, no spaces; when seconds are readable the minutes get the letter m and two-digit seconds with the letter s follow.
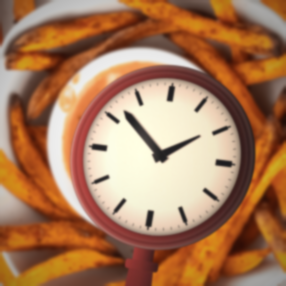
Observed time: 1h52
